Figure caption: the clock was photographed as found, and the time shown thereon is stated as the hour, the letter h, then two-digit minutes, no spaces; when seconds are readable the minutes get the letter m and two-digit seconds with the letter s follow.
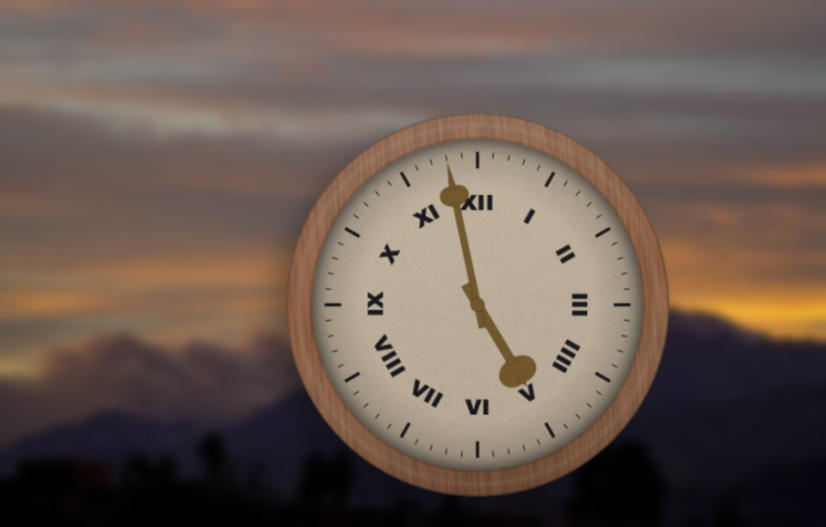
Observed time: 4h58
